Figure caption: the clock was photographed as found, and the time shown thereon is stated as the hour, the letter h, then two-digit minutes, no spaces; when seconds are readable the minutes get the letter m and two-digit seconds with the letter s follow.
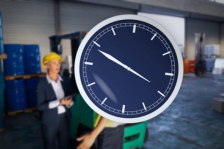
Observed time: 3h49
